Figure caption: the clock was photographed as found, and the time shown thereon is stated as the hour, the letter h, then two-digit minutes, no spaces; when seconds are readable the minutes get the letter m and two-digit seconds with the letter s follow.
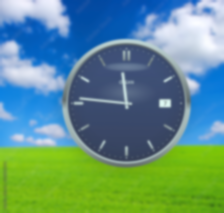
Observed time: 11h46
